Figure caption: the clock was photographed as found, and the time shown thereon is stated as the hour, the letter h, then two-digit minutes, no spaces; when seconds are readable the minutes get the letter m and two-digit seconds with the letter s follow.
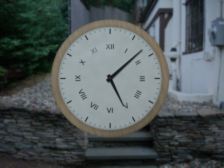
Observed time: 5h08
